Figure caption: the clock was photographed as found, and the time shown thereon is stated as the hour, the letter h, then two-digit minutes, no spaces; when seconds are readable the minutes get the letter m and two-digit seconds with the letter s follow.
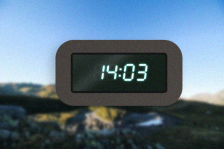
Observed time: 14h03
